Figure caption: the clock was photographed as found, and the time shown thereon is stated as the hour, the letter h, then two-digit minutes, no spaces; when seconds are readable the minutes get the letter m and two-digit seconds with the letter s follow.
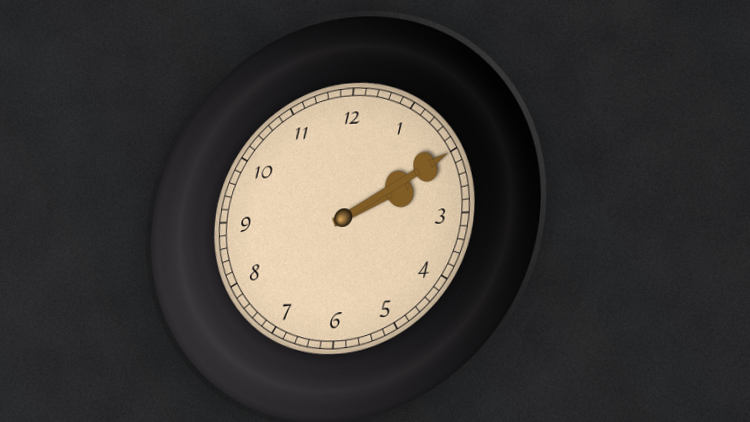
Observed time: 2h10
